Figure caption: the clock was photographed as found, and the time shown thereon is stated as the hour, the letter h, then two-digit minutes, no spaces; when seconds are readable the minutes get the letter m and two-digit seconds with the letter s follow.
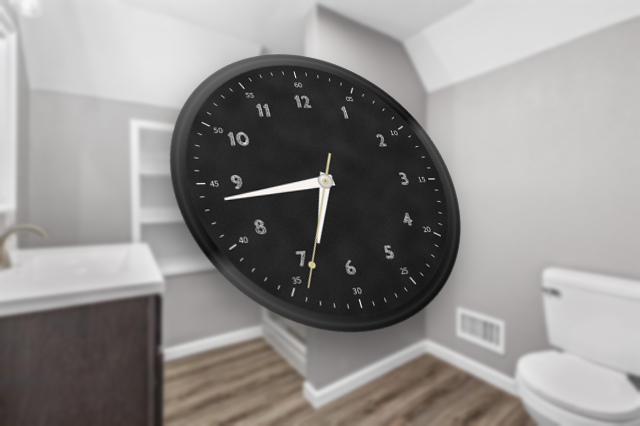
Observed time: 6h43m34s
